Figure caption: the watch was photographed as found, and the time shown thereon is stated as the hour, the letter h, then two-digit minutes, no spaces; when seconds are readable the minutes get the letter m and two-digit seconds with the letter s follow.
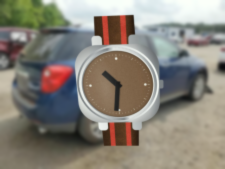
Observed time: 10h31
